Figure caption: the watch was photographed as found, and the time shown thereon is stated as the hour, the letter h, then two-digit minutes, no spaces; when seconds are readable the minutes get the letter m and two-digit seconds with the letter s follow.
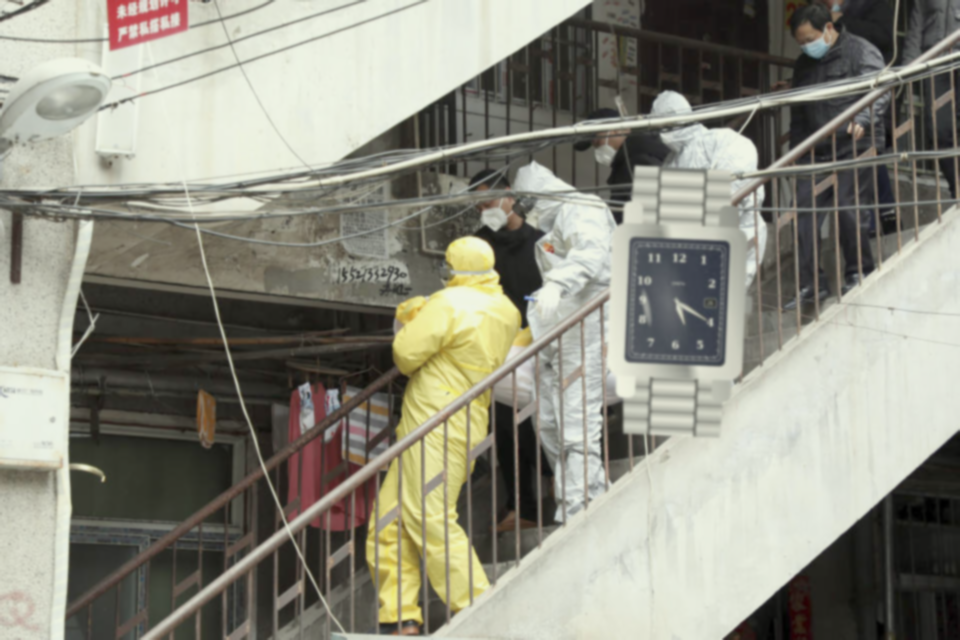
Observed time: 5h20
